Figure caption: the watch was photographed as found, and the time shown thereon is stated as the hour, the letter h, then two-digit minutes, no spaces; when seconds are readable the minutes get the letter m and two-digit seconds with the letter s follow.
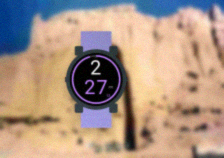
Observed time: 2h27
